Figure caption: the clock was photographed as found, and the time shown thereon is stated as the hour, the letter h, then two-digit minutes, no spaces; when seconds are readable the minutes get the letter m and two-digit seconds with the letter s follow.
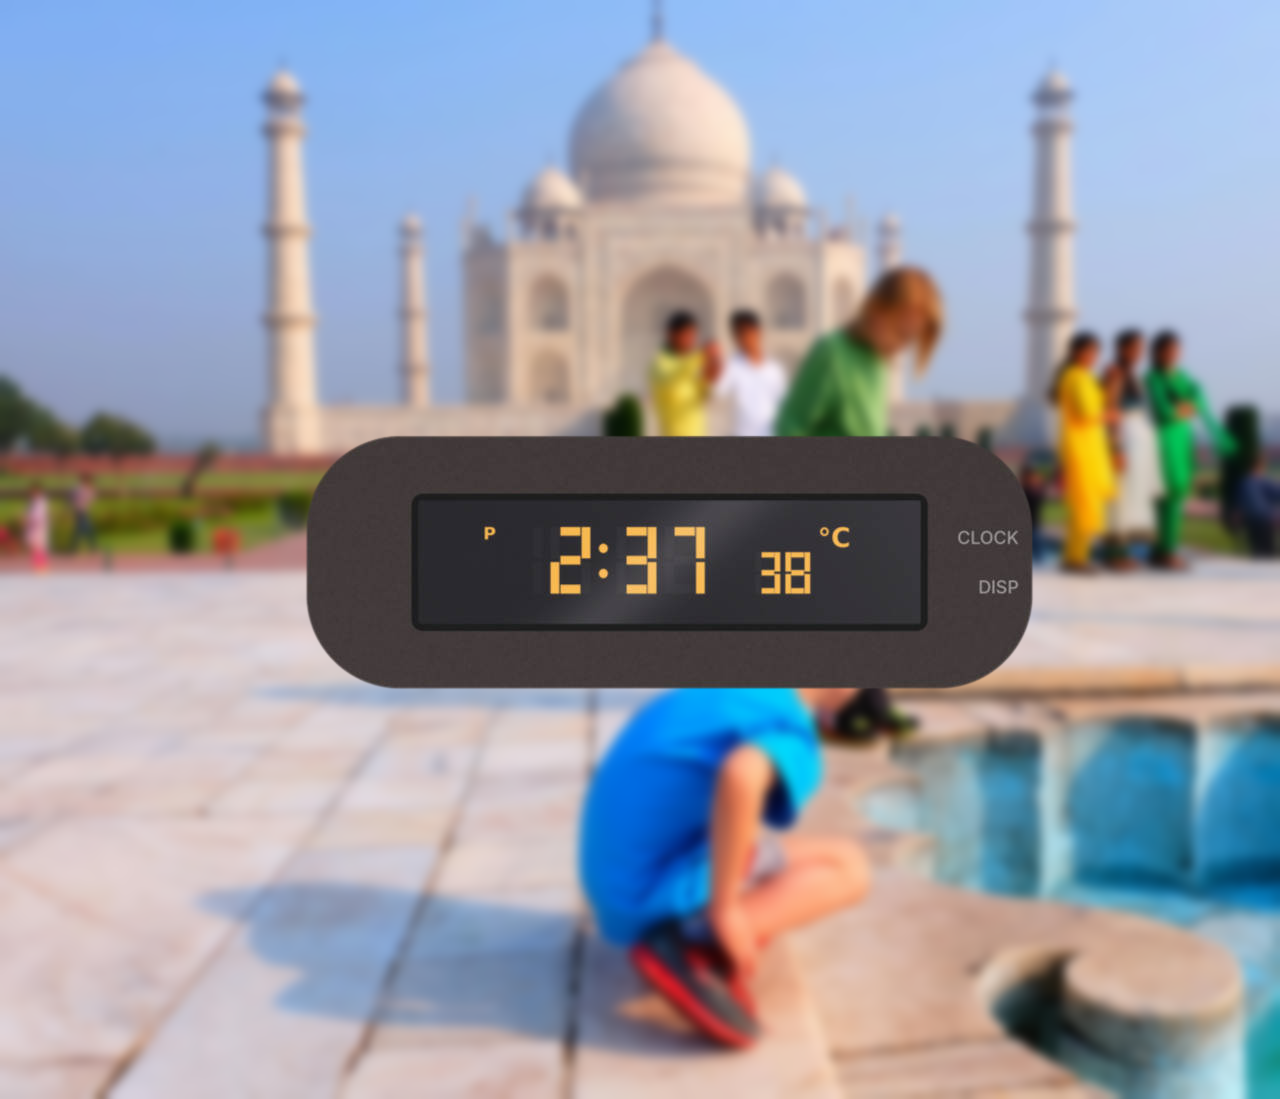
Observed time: 2h37
